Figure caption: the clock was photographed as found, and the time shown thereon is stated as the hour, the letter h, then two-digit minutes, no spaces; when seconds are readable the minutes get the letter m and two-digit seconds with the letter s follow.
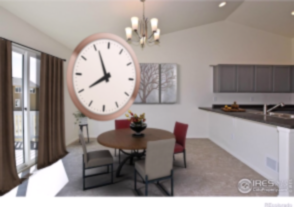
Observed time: 7h56
